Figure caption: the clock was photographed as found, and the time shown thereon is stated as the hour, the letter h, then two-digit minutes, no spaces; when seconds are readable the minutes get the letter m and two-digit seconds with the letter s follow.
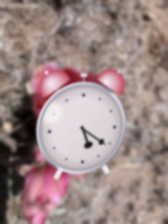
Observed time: 5h21
